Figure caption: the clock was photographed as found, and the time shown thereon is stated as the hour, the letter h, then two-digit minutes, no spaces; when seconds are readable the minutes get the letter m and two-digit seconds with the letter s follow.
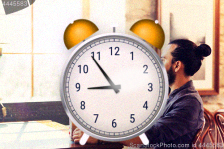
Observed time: 8h54
